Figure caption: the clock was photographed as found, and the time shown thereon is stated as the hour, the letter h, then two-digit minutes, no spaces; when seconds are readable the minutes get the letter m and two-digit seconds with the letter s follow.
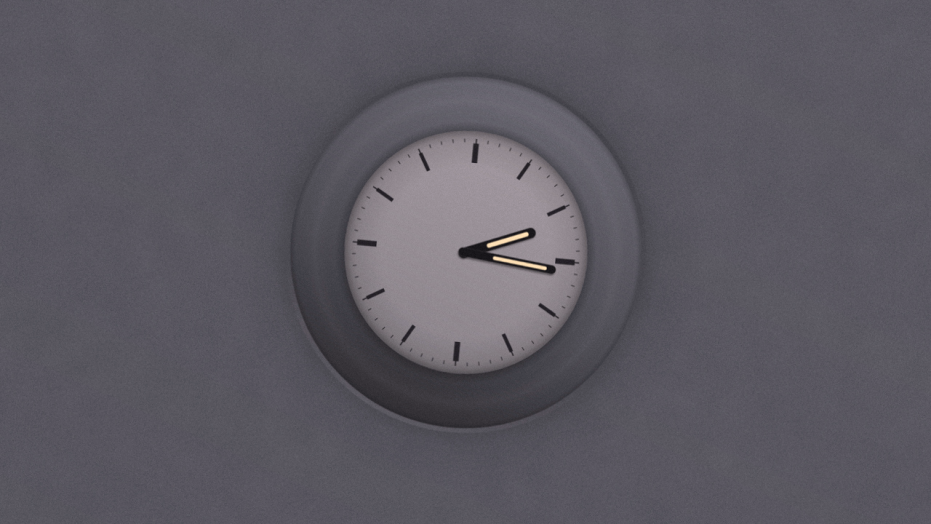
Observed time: 2h16
